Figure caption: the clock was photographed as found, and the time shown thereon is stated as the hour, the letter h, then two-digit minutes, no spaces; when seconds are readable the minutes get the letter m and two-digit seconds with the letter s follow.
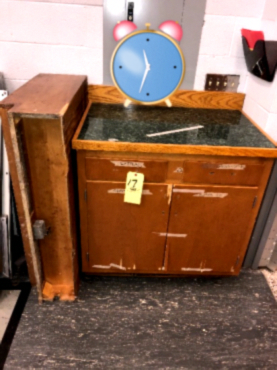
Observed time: 11h33
